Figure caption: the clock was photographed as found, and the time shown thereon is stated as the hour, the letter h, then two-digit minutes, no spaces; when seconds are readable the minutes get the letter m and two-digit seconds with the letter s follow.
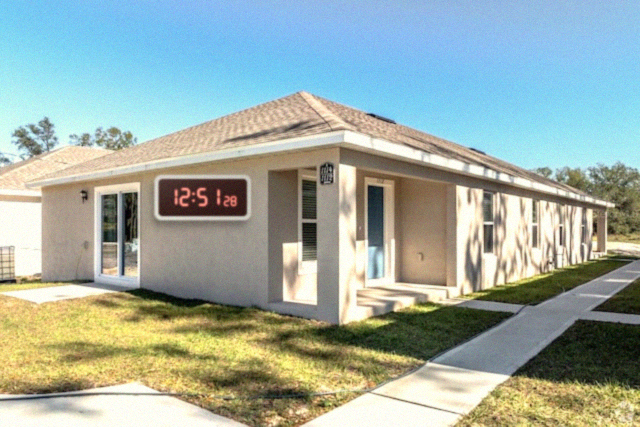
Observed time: 12h51m28s
